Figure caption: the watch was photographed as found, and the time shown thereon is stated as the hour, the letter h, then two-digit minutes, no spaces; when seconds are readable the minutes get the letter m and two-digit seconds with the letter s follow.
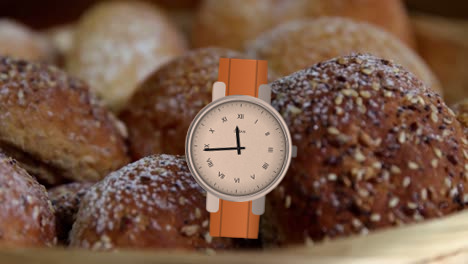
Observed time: 11h44
